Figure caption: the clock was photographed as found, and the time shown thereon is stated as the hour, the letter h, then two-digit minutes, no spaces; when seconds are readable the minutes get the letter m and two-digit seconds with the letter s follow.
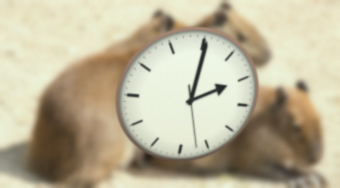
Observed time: 2h00m27s
